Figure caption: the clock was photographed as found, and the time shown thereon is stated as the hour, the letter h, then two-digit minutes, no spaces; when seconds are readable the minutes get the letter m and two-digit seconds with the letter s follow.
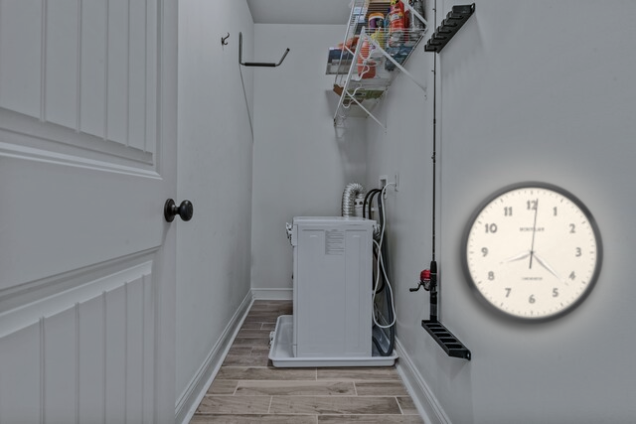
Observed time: 8h22m01s
